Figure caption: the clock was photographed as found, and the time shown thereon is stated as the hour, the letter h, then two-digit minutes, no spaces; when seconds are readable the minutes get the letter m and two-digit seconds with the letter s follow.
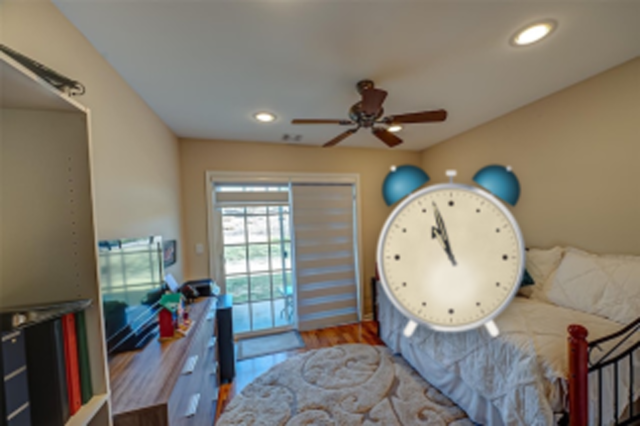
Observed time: 10h57
